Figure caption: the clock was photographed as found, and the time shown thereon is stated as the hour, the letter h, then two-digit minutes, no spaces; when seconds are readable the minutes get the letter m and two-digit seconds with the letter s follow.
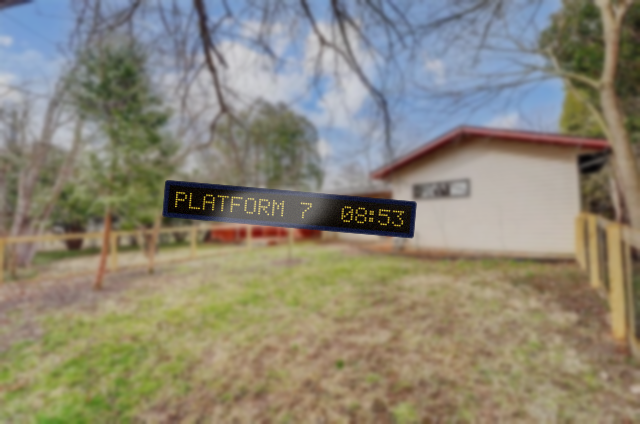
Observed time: 8h53
